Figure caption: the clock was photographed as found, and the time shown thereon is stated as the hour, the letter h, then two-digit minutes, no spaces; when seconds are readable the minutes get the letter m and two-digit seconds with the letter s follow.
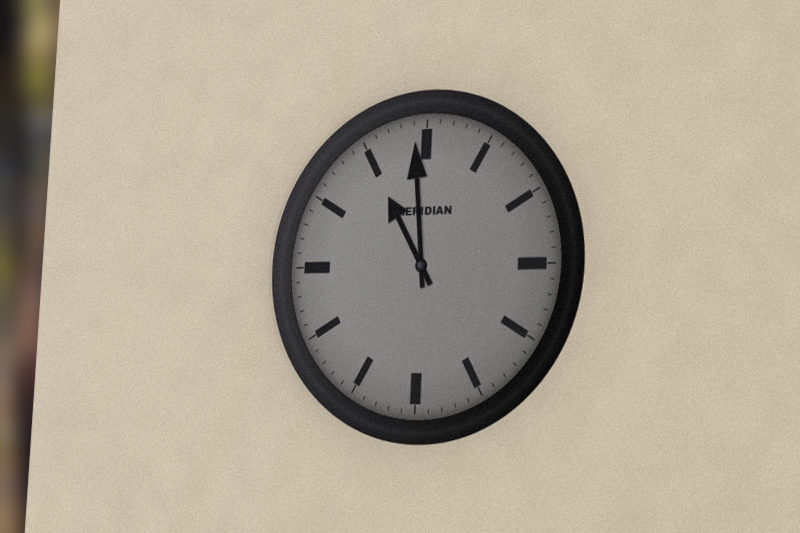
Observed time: 10h59
